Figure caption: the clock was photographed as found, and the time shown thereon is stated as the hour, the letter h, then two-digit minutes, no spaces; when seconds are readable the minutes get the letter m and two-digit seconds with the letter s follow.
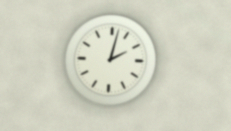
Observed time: 2h02
